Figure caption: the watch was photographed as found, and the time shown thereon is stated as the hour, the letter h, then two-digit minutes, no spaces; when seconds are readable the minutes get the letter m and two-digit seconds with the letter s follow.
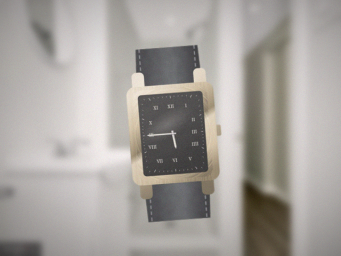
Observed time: 5h45
